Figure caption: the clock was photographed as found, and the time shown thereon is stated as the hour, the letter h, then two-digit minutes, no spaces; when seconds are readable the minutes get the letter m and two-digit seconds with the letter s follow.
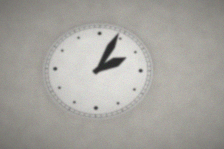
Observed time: 2h04
